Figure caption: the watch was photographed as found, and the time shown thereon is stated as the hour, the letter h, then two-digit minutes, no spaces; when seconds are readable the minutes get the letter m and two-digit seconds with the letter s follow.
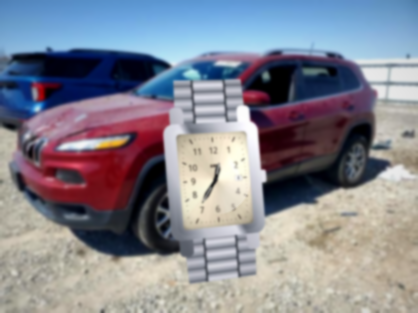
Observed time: 12h36
